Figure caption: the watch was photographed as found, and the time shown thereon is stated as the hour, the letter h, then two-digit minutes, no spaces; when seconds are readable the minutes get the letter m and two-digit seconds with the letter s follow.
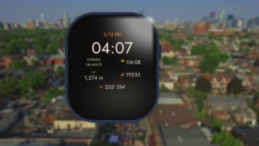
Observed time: 4h07
